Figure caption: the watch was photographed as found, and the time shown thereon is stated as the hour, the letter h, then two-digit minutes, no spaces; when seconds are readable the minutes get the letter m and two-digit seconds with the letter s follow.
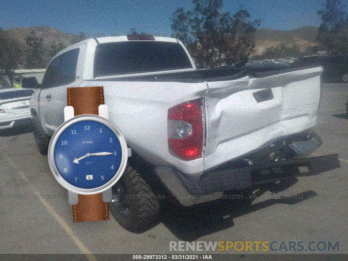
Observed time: 8h15
